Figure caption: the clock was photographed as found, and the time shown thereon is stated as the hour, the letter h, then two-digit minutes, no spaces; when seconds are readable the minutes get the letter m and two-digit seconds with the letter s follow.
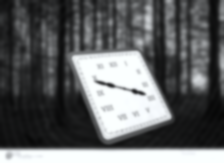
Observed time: 3h49
